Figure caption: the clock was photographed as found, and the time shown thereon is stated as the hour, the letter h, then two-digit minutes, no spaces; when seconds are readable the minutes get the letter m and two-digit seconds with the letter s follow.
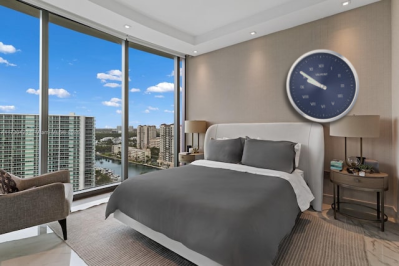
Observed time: 9h51
